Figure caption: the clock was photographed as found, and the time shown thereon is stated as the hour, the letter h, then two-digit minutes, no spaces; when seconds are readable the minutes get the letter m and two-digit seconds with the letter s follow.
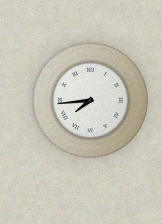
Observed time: 7h44
